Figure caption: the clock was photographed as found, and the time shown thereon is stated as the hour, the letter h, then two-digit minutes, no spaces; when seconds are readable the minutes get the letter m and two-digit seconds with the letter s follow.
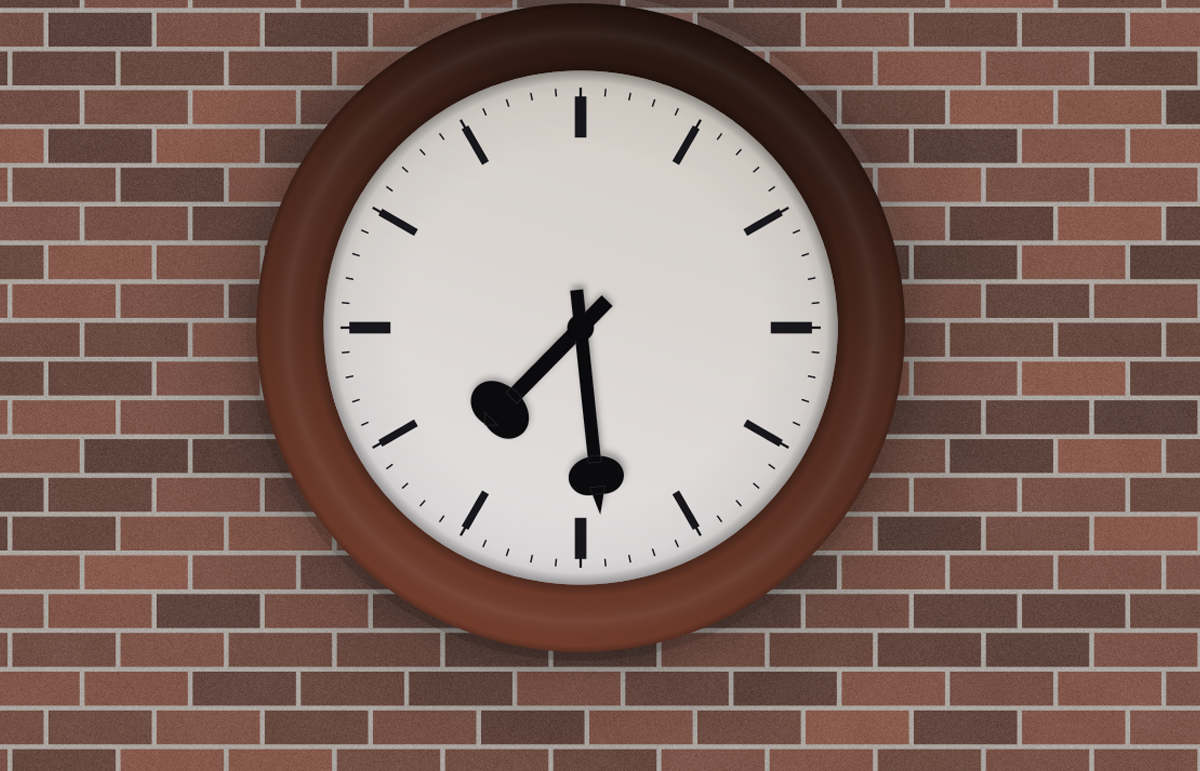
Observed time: 7h29
